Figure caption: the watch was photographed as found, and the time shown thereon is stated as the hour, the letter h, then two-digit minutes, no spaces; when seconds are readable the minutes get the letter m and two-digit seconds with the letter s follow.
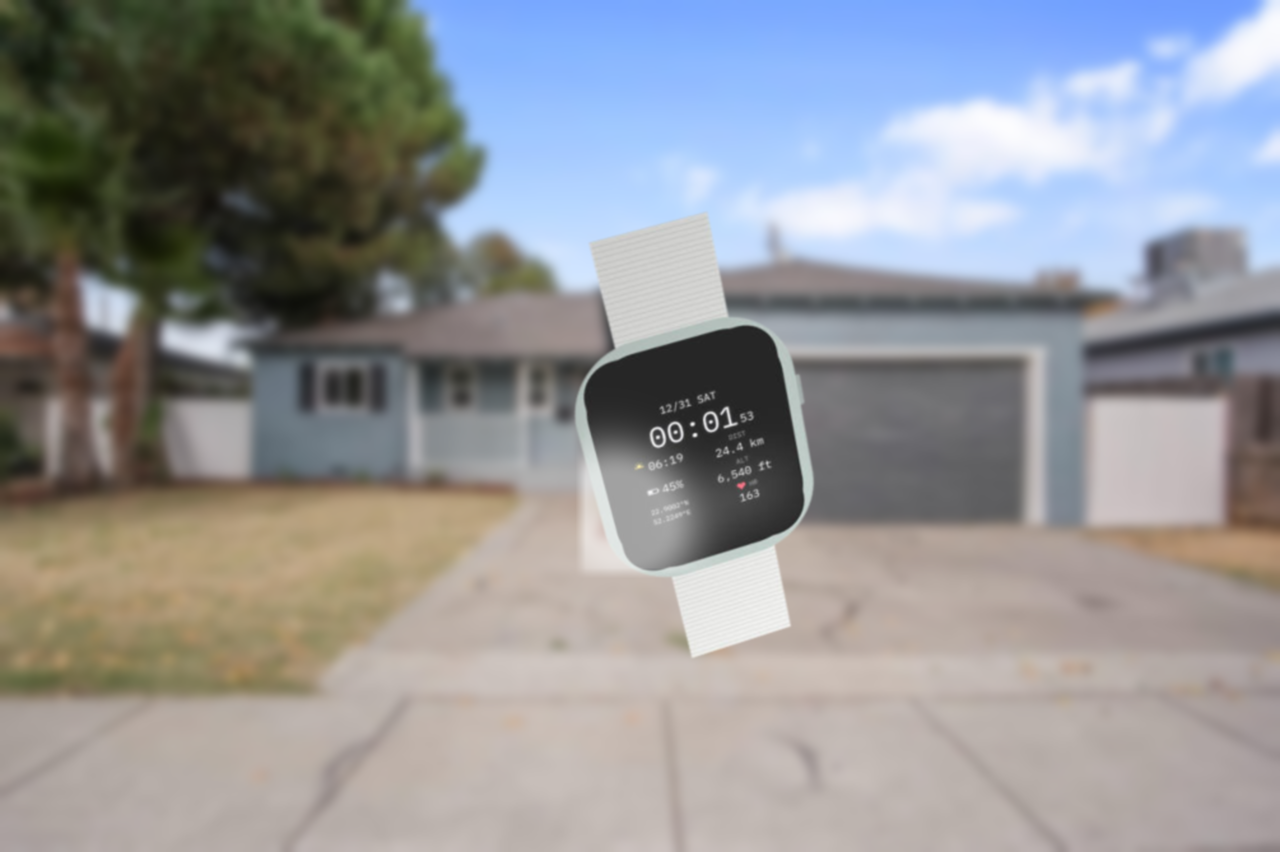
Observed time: 0h01m53s
